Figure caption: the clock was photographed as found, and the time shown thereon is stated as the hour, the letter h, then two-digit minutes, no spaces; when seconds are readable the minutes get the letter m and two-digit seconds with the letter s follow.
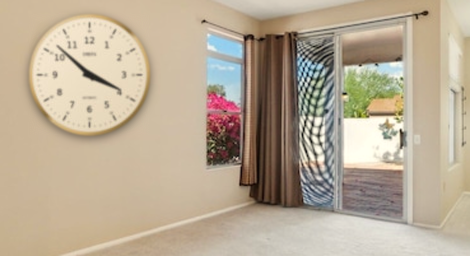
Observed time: 3h52
